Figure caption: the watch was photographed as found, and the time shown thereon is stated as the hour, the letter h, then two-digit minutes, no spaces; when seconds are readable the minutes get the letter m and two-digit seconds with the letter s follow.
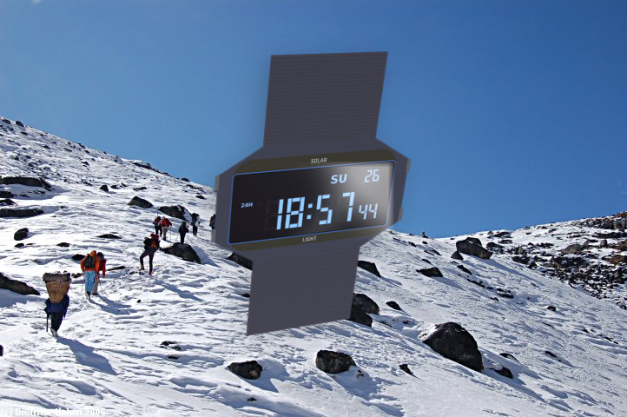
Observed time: 18h57m44s
